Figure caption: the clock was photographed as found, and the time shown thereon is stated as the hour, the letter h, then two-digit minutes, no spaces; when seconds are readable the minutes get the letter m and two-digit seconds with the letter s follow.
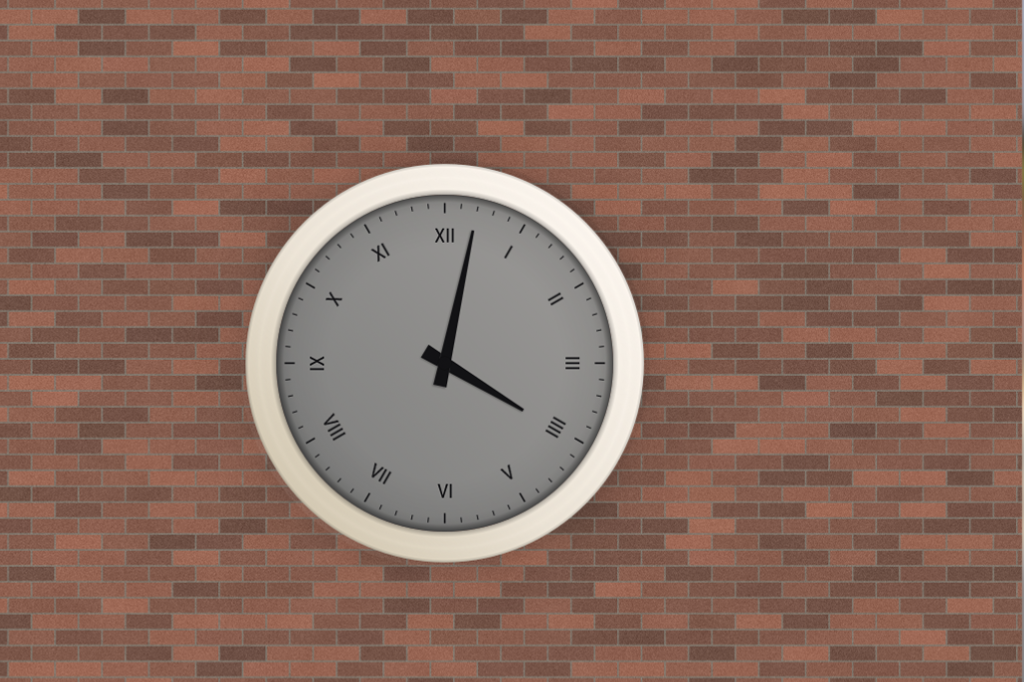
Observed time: 4h02
